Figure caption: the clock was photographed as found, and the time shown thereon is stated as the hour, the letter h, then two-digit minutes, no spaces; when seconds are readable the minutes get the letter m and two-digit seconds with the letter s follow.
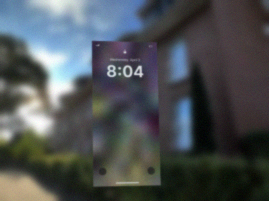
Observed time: 8h04
